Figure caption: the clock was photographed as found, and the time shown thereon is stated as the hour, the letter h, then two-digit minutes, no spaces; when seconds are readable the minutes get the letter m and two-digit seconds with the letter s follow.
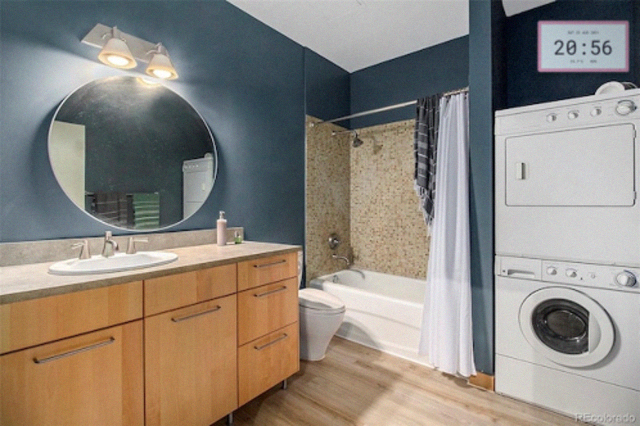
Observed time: 20h56
